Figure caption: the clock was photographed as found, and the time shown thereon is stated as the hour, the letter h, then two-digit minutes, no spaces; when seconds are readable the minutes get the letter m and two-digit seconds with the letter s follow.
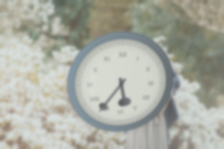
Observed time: 5h36
